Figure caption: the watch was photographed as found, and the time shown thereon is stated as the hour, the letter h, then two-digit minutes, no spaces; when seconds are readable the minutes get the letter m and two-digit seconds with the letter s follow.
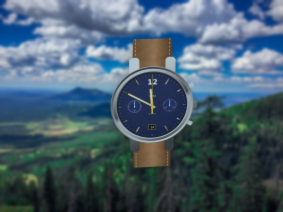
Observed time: 11h50
